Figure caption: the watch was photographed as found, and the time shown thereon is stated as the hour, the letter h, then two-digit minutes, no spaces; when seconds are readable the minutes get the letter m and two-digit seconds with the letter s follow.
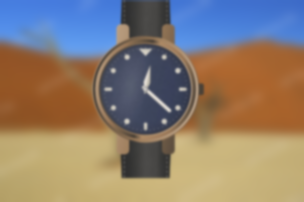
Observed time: 12h22
